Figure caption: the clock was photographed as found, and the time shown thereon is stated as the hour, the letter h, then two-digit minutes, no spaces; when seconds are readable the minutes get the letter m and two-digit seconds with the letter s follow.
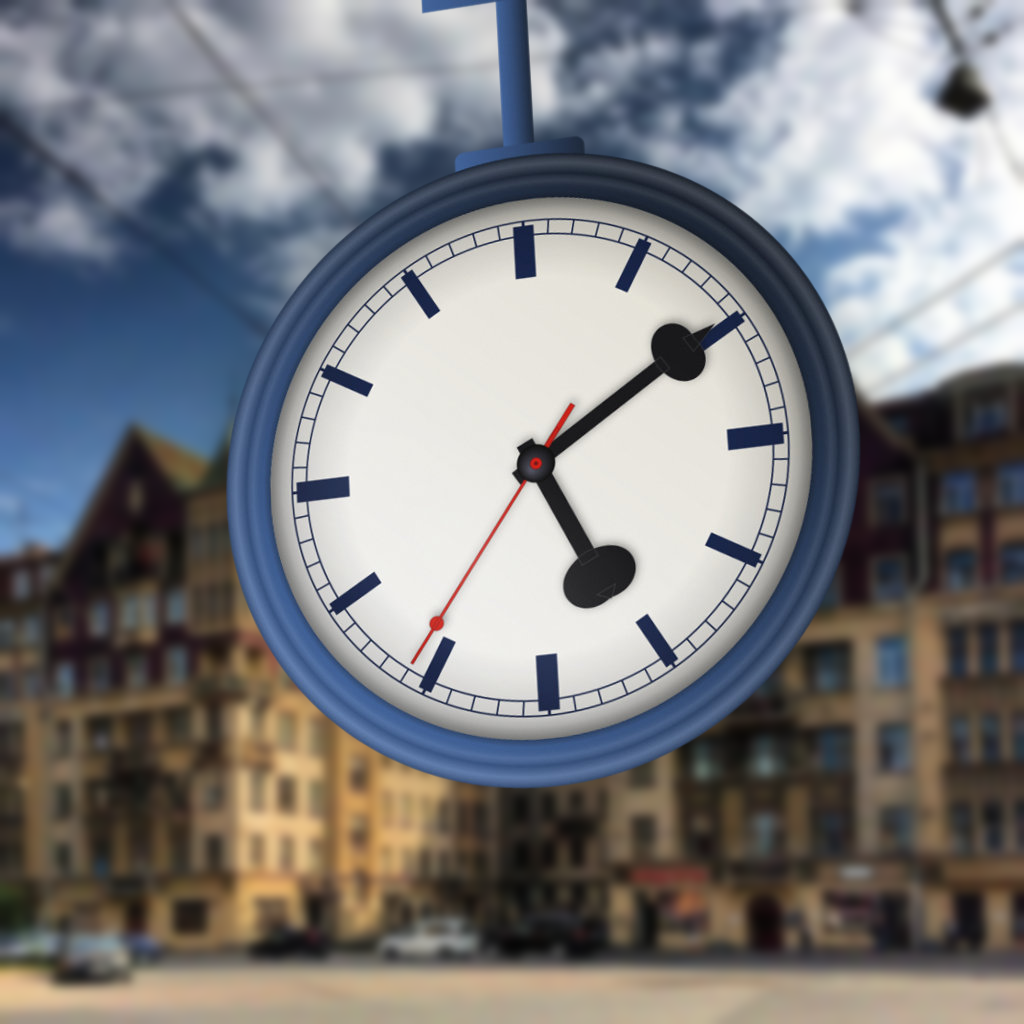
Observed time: 5h09m36s
